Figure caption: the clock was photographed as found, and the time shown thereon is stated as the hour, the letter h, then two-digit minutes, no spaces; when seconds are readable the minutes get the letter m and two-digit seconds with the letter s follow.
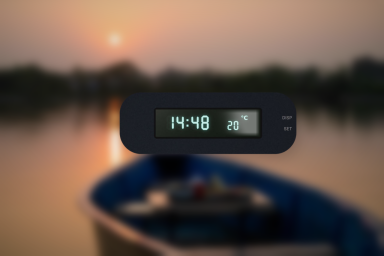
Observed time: 14h48
